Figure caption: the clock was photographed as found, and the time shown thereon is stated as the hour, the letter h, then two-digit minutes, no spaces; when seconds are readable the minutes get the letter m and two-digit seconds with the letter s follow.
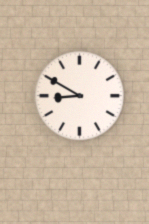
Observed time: 8h50
